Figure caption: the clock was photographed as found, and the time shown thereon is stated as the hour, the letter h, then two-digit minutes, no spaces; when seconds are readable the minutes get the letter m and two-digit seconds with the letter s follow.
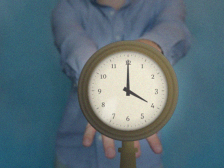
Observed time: 4h00
